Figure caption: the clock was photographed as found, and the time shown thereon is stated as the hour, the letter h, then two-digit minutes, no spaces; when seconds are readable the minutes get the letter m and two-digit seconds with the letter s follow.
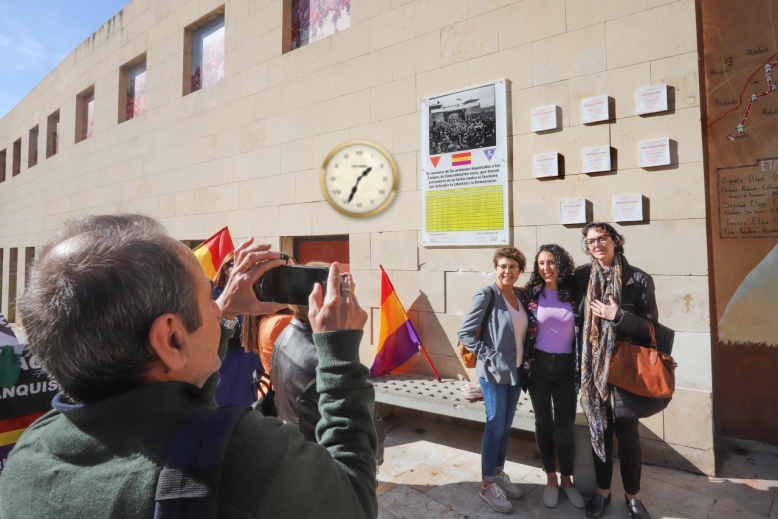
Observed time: 1h34
